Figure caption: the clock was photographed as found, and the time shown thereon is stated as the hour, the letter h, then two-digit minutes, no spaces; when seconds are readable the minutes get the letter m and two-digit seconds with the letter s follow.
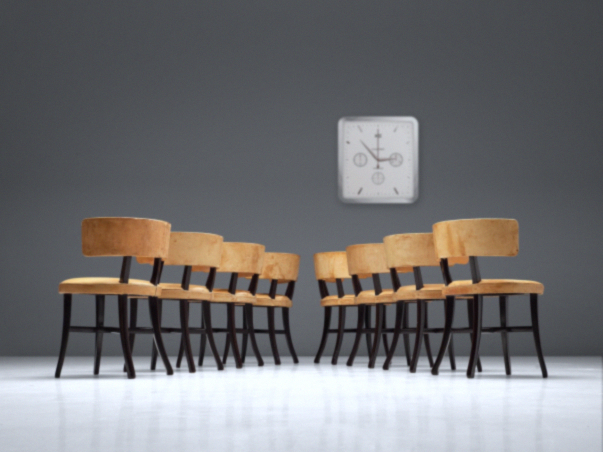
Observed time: 2h53
